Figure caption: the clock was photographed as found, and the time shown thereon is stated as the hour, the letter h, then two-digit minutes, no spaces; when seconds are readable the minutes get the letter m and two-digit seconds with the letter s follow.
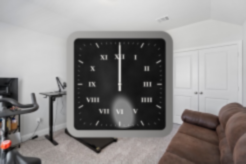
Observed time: 12h00
